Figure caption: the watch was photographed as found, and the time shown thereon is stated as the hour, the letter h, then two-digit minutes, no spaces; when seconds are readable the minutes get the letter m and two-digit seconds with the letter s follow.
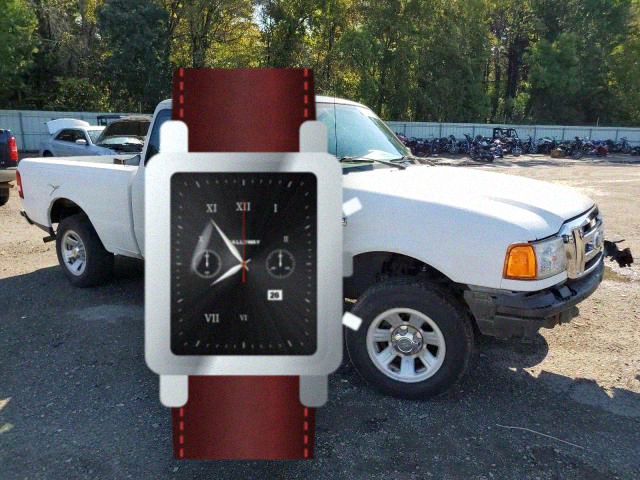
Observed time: 7h54
